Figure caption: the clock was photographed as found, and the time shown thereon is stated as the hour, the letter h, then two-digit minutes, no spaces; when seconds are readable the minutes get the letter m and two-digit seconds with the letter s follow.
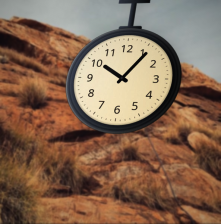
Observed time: 10h06
